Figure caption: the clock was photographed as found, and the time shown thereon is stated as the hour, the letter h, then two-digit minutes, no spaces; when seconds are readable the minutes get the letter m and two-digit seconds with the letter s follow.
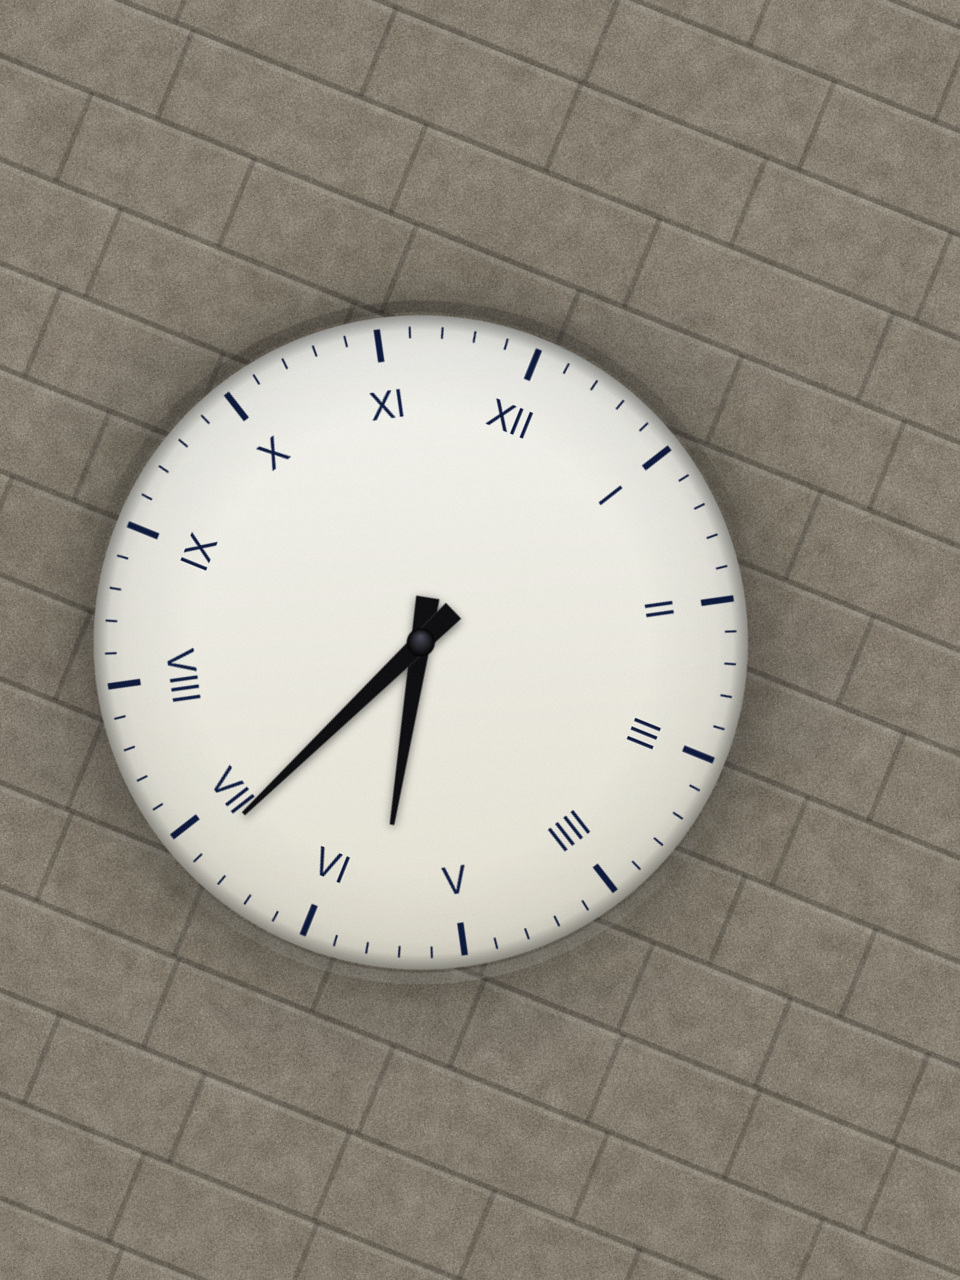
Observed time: 5h34
